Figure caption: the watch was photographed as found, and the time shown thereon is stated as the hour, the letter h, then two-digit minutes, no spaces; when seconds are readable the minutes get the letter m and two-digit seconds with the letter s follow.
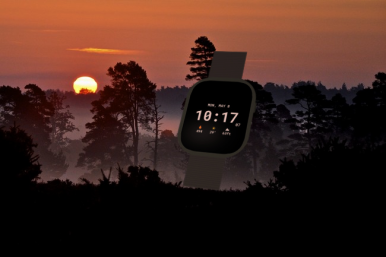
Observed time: 10h17
